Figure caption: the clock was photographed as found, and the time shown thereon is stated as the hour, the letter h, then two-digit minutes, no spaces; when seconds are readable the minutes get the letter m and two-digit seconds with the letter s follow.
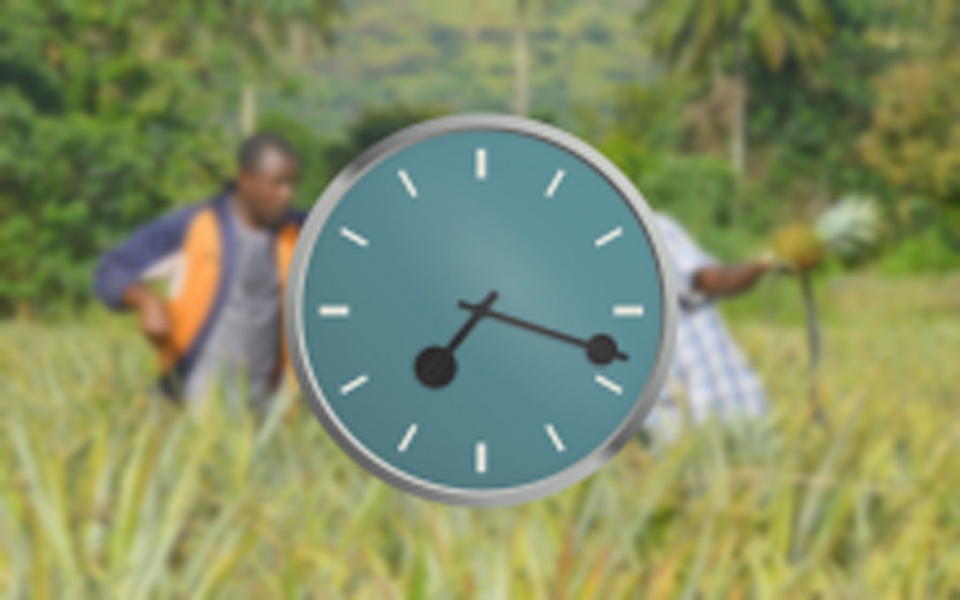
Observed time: 7h18
